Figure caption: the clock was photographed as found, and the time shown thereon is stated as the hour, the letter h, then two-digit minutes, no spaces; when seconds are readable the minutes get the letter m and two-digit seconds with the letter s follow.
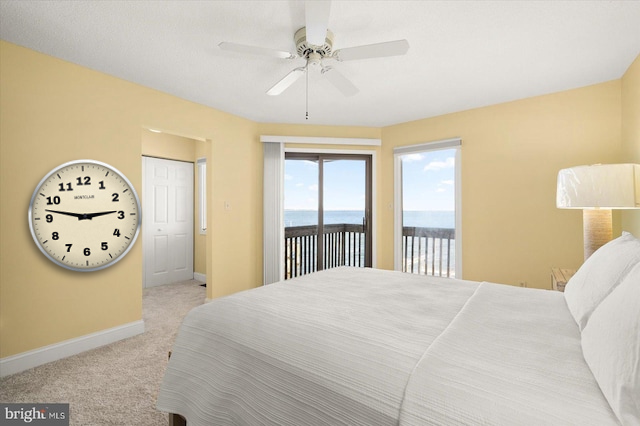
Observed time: 2h47
